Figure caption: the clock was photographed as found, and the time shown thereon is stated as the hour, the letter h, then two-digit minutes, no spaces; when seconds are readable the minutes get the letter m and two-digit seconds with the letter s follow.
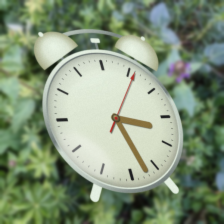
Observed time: 3h27m06s
